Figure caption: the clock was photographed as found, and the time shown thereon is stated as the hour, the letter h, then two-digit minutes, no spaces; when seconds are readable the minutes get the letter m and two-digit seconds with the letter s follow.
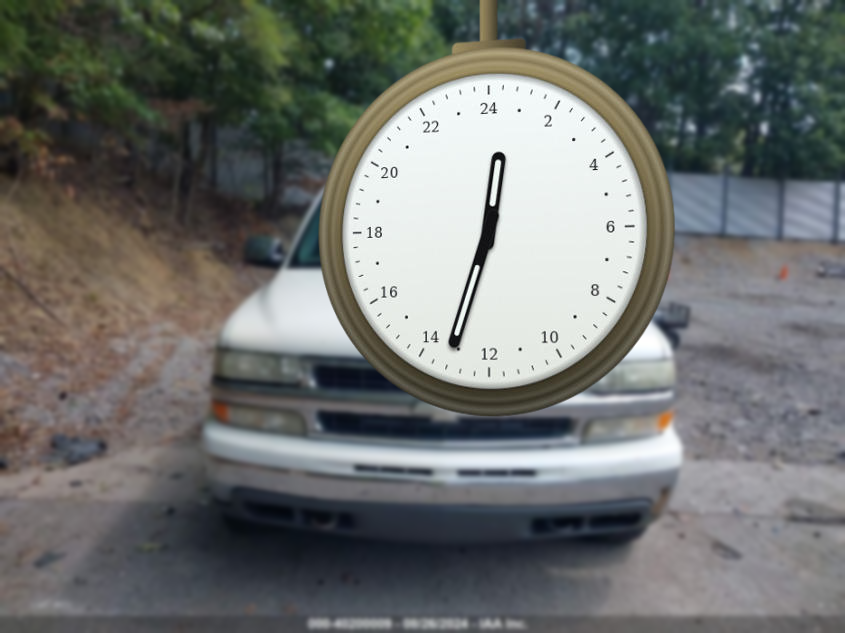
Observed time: 0h33
